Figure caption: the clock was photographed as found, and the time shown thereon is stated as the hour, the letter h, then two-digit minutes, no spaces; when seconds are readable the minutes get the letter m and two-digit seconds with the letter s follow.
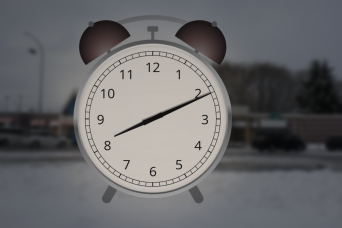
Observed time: 8h11
